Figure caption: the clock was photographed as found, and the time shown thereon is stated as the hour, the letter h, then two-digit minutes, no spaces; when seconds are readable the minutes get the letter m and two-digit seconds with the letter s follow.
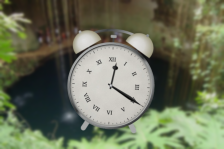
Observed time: 12h20
